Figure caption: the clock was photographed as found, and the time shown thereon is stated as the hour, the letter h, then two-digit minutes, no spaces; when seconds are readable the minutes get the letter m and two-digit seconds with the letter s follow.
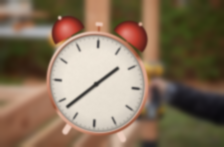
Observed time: 1h38
